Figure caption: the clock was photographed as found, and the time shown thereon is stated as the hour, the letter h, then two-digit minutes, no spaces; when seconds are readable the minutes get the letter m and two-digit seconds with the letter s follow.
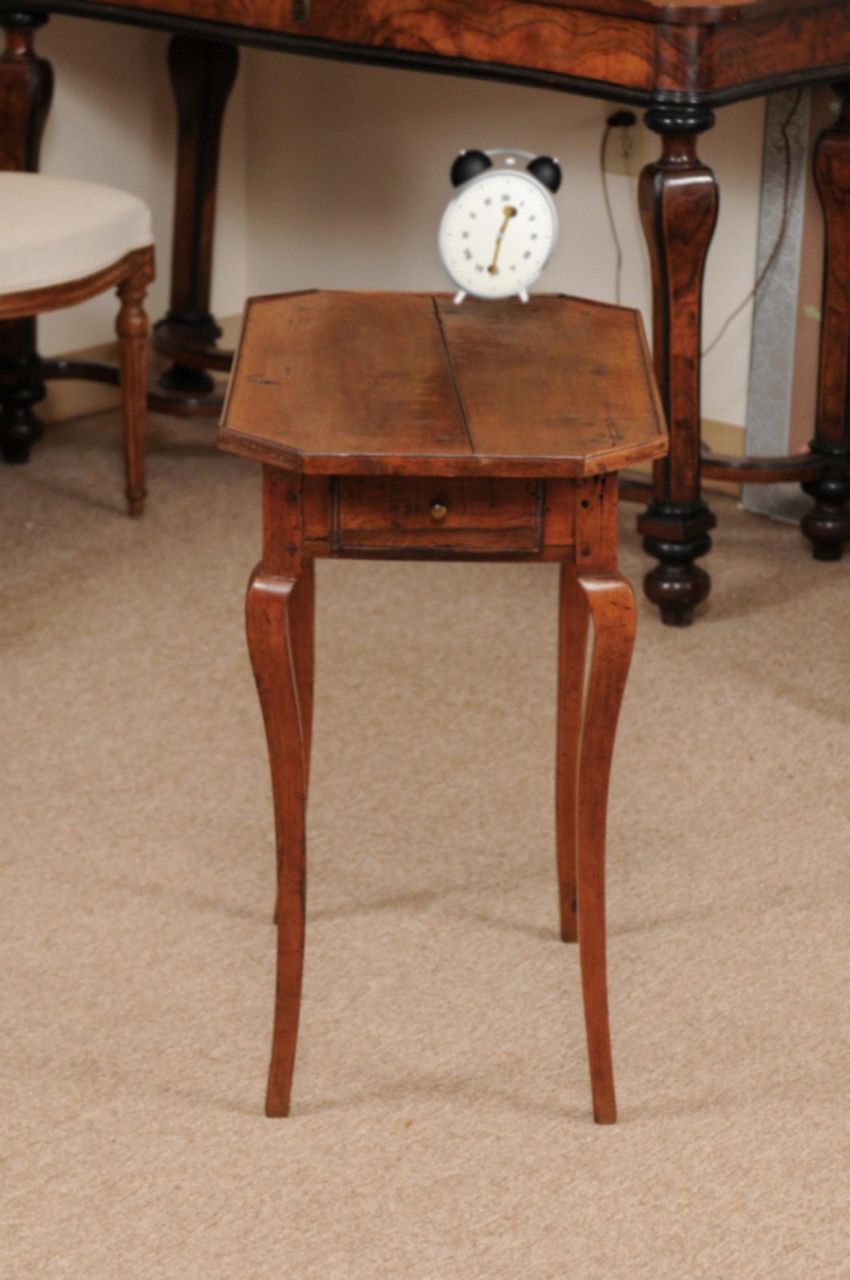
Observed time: 12h31
